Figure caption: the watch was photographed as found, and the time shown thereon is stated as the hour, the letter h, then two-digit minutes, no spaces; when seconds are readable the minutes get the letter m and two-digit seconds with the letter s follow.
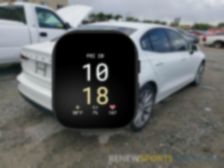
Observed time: 10h18
